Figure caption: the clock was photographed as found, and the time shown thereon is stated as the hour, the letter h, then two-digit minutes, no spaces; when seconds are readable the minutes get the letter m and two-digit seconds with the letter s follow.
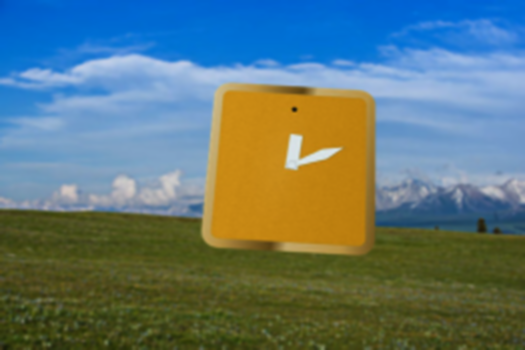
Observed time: 12h11
